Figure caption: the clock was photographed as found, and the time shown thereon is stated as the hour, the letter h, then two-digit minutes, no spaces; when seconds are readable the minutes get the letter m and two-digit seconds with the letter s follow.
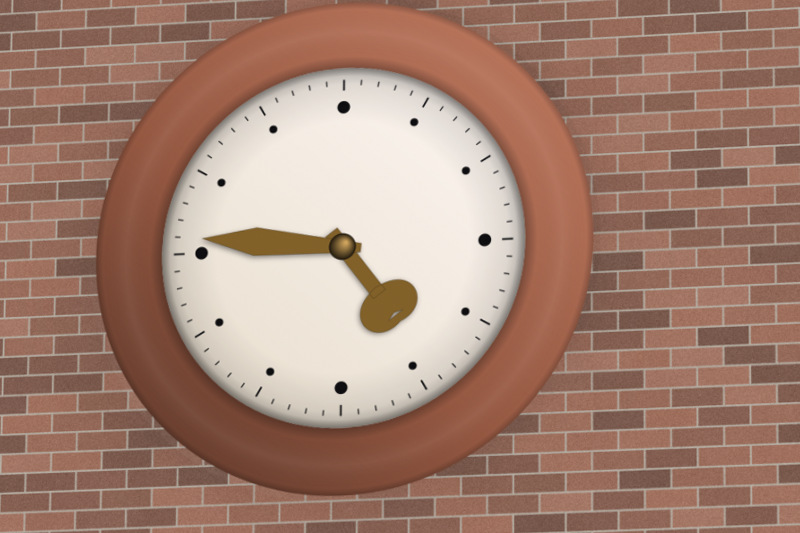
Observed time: 4h46
